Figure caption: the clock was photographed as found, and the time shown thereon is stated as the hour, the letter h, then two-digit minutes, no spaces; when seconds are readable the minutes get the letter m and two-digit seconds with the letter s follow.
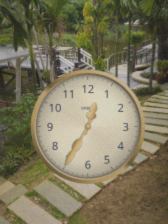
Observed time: 12h35
